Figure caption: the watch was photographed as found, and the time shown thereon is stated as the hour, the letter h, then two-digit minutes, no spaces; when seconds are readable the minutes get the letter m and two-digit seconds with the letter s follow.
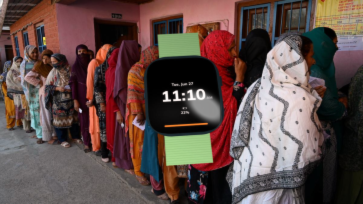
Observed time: 11h10
